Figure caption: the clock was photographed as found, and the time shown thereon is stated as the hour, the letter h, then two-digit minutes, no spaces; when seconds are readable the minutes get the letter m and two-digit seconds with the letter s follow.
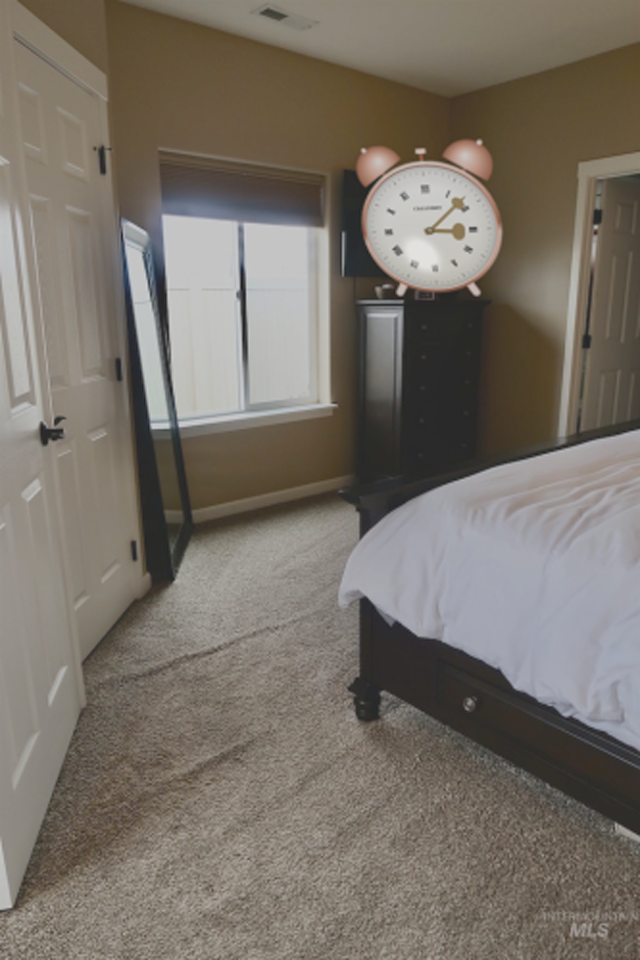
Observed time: 3h08
